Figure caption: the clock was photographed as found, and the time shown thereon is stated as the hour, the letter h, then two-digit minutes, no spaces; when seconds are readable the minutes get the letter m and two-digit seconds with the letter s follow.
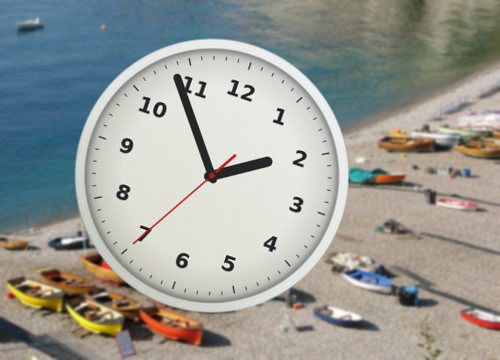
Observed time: 1h53m35s
